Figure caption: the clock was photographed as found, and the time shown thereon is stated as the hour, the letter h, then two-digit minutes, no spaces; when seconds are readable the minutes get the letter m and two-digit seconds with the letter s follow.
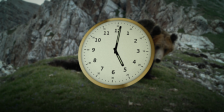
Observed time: 5h01
